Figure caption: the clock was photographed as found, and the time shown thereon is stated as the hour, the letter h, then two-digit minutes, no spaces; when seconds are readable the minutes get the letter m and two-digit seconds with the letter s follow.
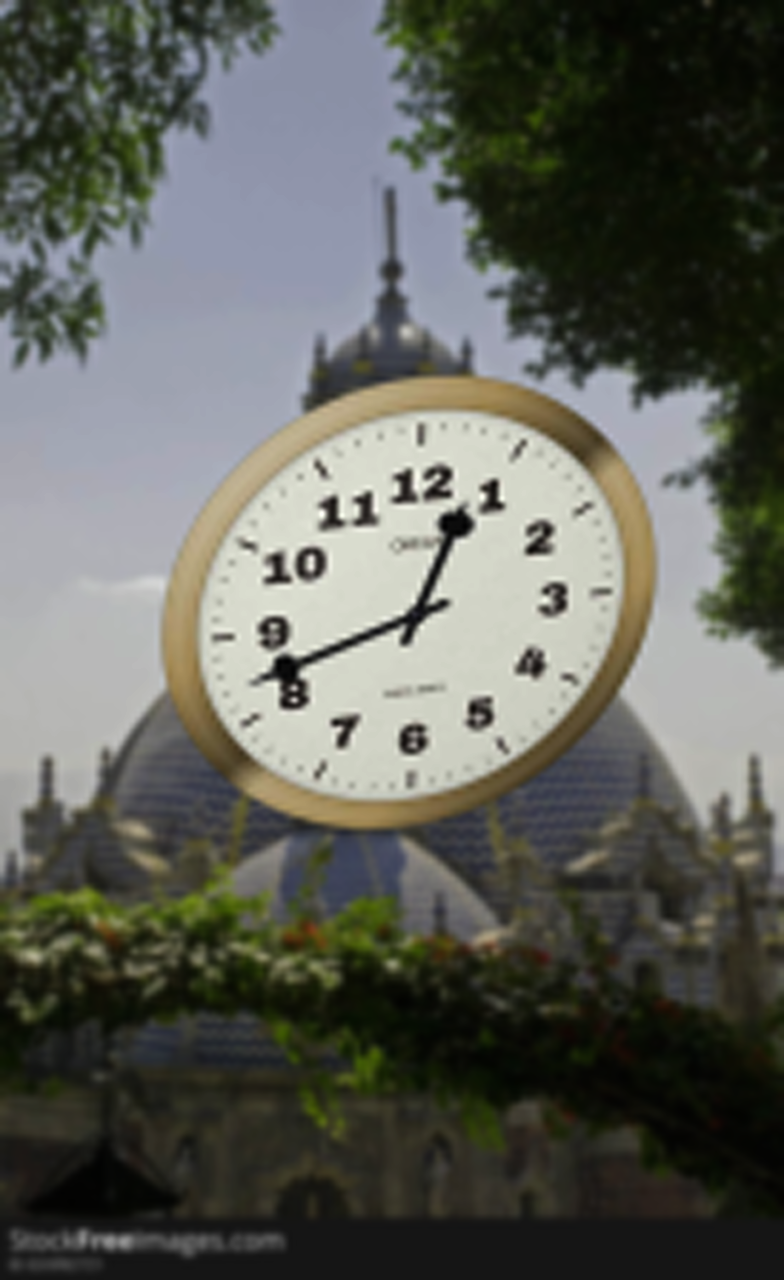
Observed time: 12h42
